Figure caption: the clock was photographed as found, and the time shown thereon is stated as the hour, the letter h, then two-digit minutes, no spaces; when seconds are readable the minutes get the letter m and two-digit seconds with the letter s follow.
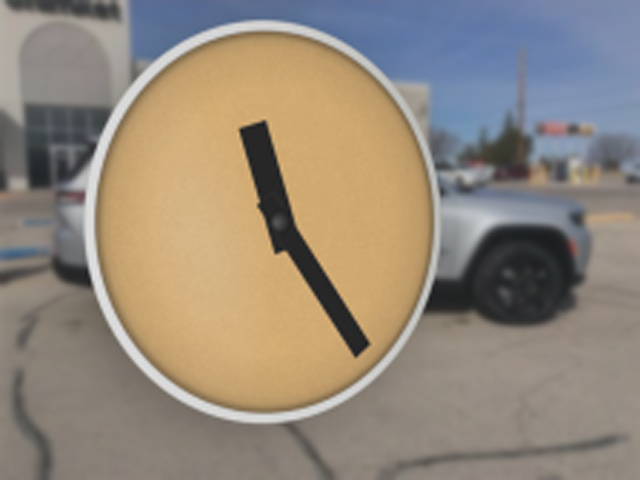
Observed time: 11h24
